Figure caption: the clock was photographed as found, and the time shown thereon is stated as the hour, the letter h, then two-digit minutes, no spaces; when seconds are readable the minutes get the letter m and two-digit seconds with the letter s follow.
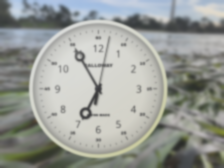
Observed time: 6h55m02s
